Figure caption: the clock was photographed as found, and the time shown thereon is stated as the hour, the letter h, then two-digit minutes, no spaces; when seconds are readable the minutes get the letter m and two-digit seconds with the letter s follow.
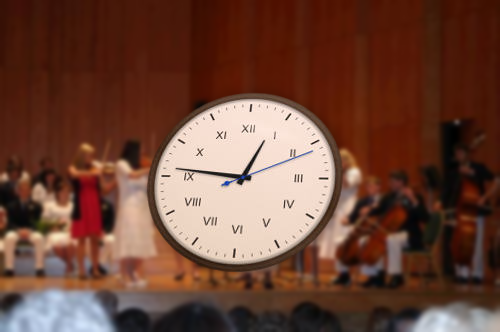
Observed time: 12h46m11s
